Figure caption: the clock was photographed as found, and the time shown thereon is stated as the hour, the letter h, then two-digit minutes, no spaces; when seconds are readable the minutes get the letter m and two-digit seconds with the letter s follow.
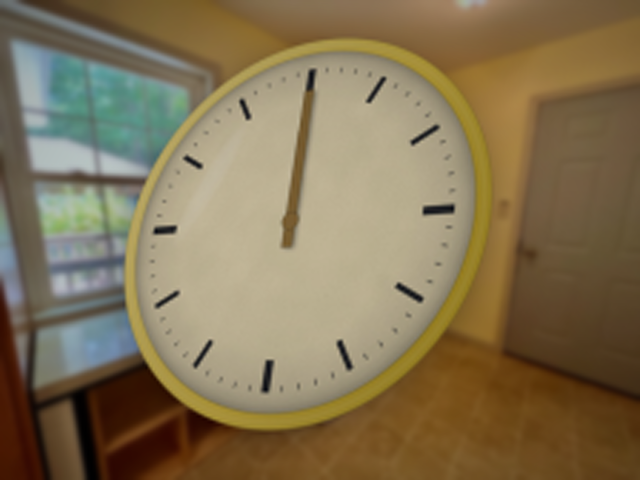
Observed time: 12h00
